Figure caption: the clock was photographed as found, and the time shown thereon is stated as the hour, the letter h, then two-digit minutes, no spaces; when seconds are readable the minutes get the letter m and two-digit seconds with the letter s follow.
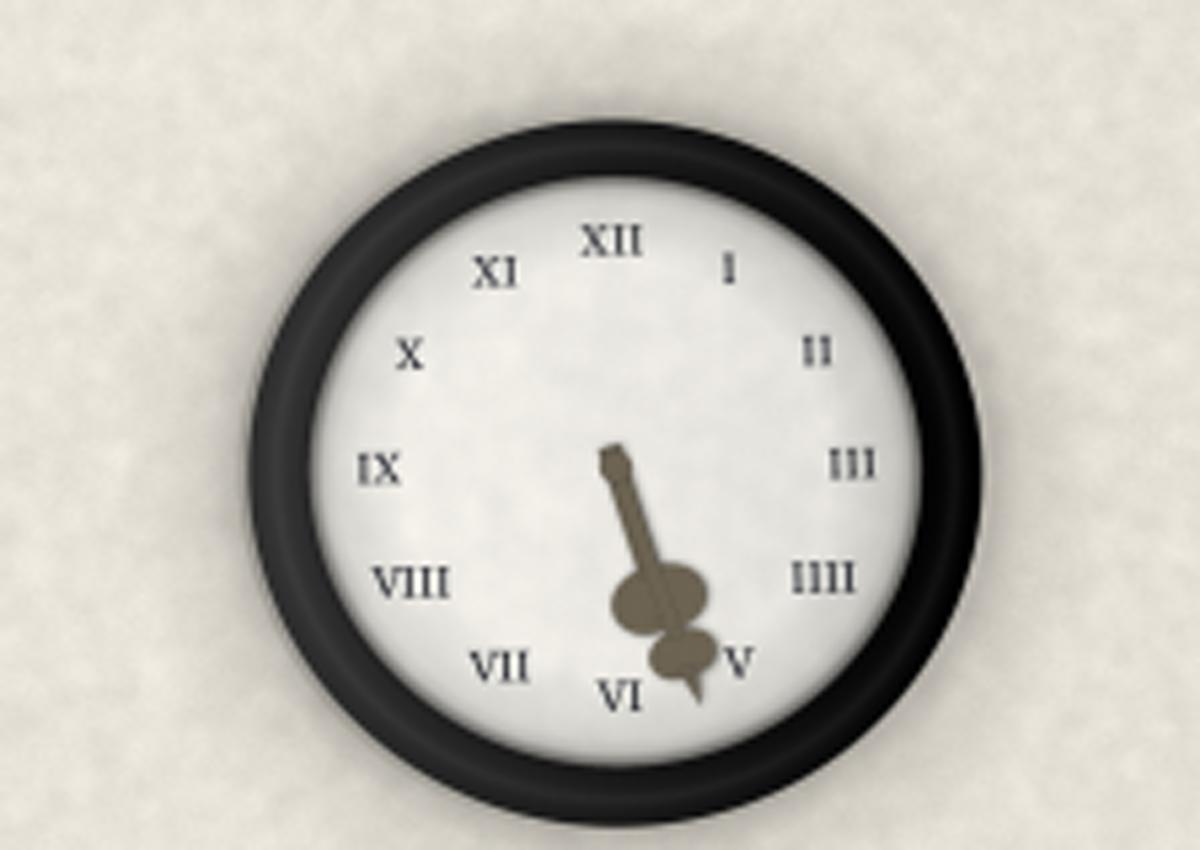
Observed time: 5h27
